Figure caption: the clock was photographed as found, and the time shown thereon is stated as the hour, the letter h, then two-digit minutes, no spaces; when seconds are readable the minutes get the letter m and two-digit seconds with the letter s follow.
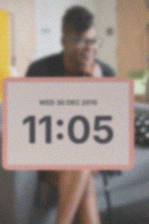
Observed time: 11h05
